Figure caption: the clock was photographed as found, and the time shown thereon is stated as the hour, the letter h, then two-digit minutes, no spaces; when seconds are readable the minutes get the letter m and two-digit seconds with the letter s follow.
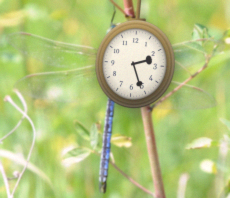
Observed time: 2h26
